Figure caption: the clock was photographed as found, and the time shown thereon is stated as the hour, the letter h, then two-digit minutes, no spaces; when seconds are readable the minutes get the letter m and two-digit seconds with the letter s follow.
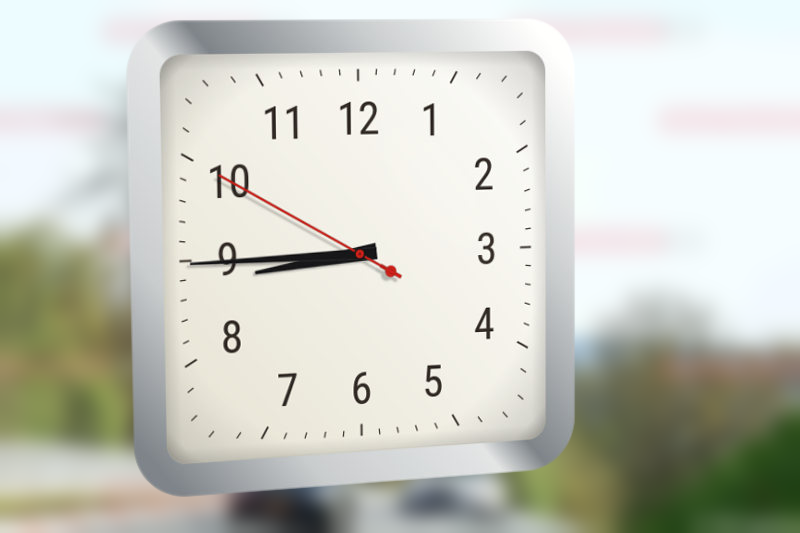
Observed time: 8h44m50s
